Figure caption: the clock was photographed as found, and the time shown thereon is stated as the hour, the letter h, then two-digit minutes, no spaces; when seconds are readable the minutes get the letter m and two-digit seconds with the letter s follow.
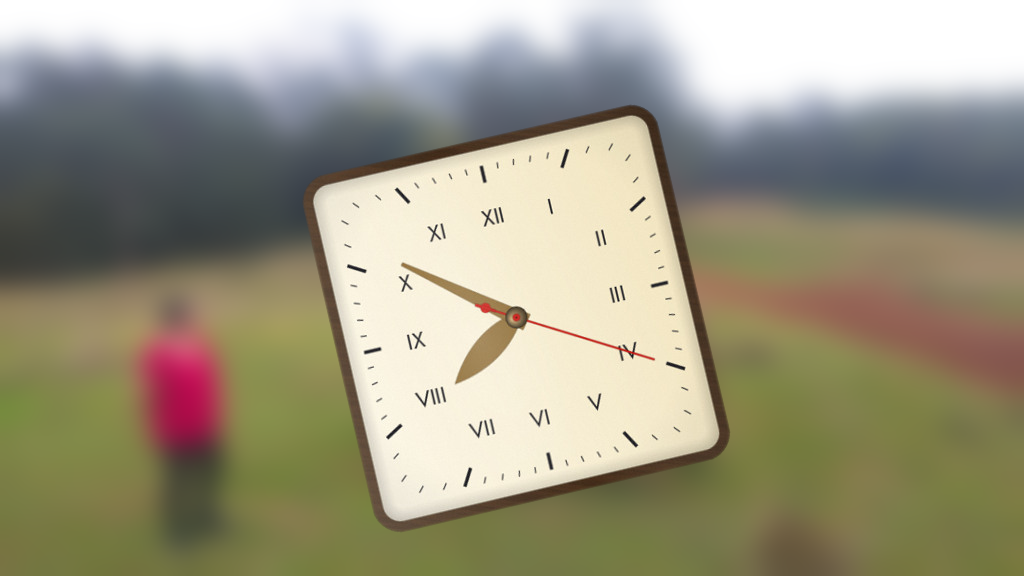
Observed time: 7h51m20s
